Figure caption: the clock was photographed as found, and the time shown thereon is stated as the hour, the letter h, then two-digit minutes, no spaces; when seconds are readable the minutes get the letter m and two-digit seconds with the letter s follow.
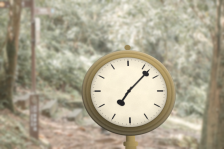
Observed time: 7h07
